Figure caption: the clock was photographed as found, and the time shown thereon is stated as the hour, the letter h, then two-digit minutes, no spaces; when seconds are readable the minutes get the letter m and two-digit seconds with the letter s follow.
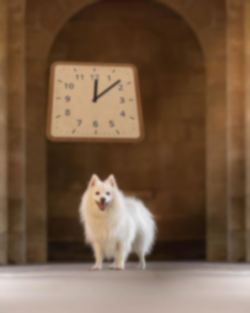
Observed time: 12h08
